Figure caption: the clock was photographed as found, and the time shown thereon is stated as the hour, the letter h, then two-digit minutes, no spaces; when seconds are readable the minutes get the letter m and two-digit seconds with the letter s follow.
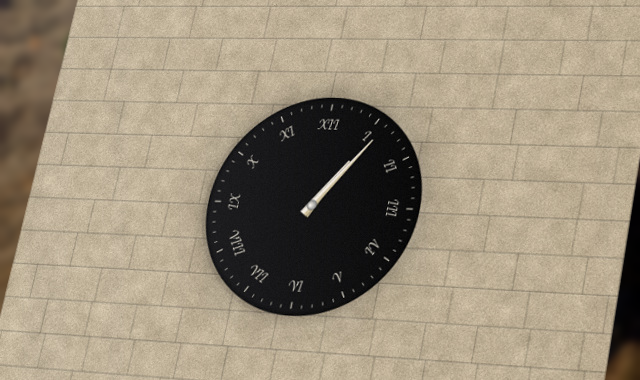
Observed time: 1h06
